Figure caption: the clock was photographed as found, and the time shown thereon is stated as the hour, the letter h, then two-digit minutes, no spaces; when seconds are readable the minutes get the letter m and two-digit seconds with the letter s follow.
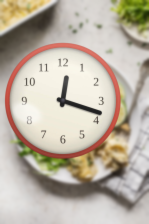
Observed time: 12h18
